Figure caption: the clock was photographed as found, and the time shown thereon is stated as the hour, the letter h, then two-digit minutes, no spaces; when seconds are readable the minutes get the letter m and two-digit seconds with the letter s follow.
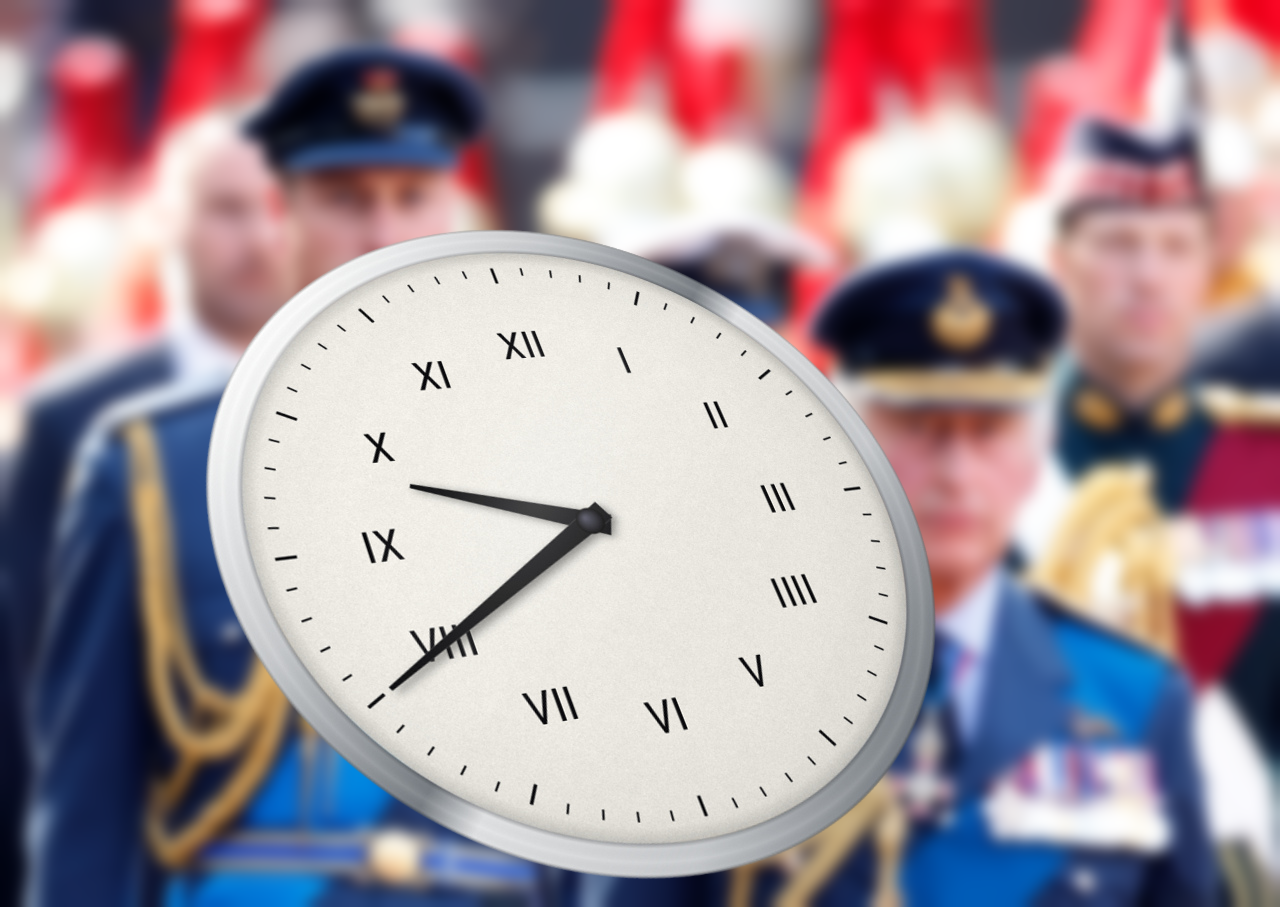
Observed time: 9h40
